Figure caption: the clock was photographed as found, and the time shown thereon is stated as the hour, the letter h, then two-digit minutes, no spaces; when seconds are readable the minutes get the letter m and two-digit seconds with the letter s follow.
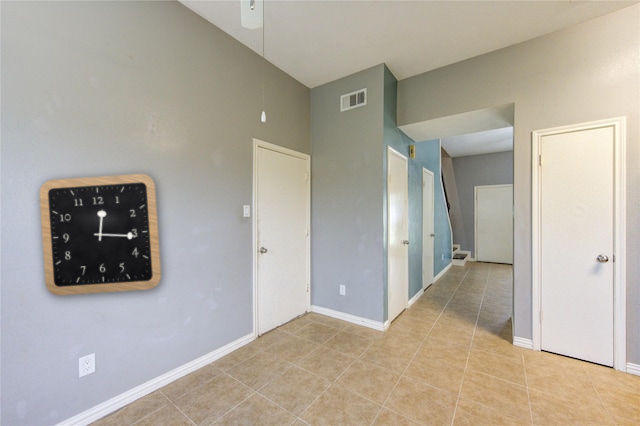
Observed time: 12h16
